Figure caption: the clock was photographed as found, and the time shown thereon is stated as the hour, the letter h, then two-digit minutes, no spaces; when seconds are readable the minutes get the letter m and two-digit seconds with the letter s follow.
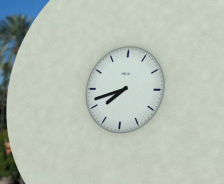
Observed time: 7h42
